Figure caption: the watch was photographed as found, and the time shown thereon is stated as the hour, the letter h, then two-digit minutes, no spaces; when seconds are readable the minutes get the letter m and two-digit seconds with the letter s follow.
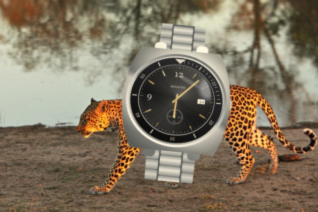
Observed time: 6h07
